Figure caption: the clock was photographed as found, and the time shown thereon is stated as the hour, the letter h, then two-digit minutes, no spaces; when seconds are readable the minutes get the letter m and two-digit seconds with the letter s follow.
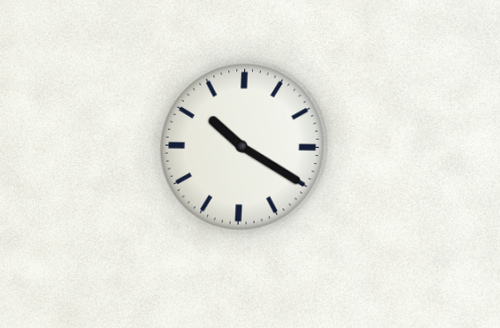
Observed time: 10h20
